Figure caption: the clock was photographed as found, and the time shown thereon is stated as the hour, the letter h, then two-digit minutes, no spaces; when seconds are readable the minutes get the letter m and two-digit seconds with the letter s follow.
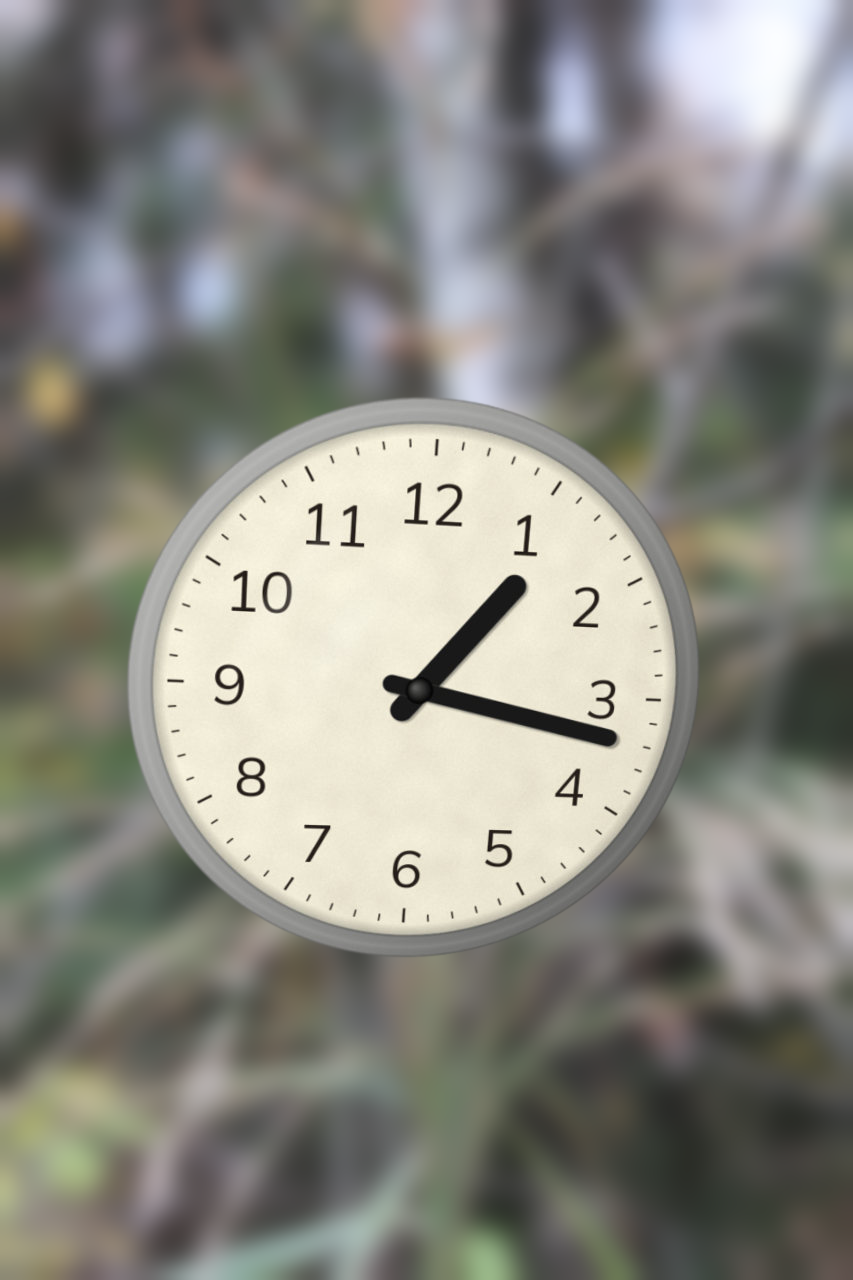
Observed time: 1h17
